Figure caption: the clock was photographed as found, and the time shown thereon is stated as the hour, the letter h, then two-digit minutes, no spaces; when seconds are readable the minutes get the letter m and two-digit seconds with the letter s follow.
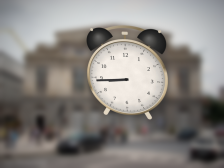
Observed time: 8h44
